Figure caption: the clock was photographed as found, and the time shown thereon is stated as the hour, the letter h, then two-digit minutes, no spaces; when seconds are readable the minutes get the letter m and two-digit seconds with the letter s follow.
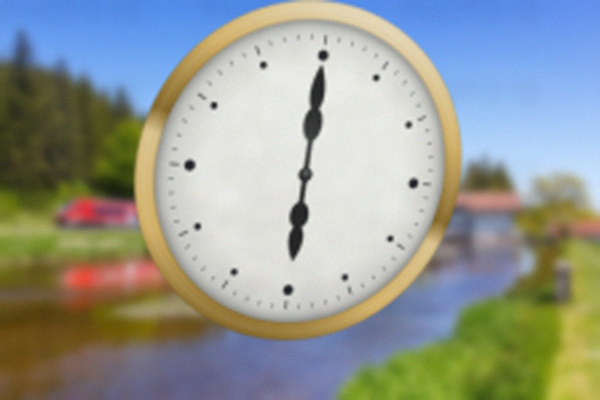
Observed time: 6h00
